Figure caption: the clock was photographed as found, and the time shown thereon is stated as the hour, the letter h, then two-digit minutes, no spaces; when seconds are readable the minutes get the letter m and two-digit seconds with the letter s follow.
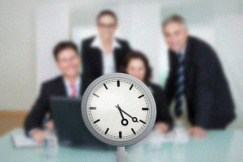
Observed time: 5h21
